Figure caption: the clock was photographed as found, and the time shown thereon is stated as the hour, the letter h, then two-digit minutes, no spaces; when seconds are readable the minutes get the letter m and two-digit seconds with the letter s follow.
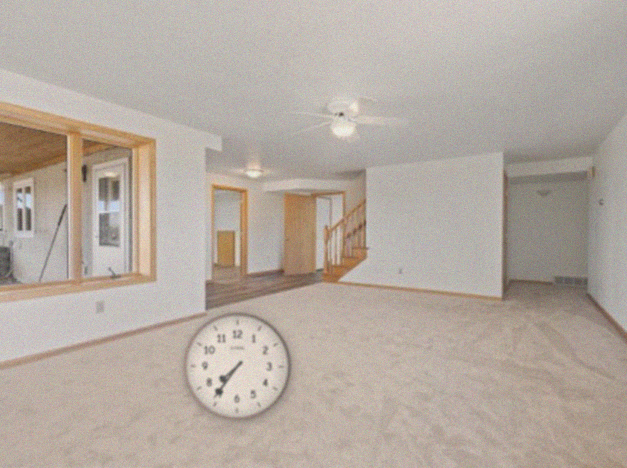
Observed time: 7h36
